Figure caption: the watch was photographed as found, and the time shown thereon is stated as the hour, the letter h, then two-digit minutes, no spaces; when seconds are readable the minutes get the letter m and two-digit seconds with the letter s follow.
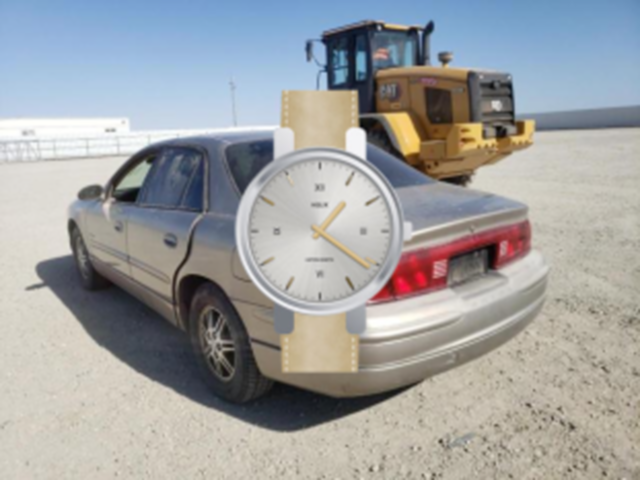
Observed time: 1h21
